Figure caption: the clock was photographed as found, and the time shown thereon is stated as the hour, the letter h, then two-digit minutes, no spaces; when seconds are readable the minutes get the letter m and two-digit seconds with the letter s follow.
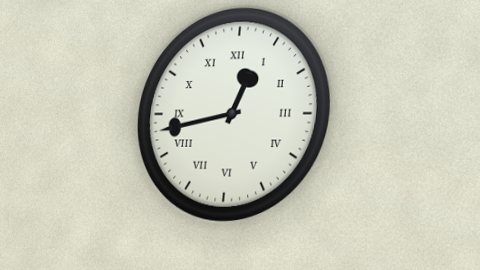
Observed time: 12h43
